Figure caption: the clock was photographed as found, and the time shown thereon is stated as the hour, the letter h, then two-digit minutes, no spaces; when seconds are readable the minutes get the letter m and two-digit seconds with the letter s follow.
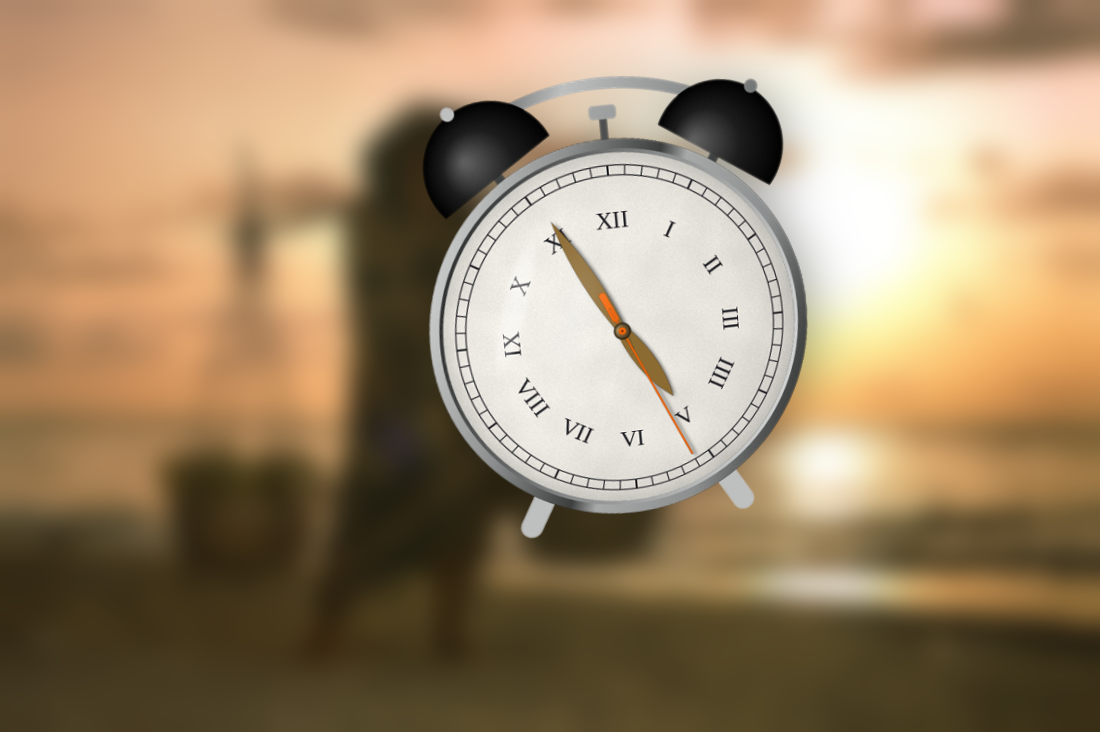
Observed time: 4h55m26s
